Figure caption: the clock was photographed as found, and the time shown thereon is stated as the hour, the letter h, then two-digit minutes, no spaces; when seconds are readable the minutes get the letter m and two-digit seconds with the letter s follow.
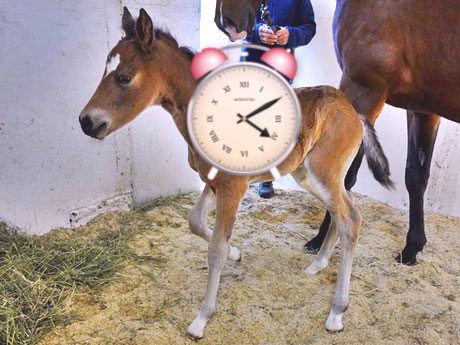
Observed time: 4h10
